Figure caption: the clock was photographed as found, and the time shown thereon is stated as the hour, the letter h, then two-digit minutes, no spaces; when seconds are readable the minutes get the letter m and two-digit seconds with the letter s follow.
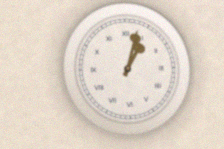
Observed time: 1h03
